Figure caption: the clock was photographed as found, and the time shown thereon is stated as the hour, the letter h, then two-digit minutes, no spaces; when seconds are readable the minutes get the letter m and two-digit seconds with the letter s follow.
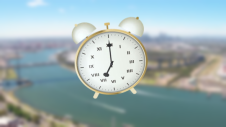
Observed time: 7h00
